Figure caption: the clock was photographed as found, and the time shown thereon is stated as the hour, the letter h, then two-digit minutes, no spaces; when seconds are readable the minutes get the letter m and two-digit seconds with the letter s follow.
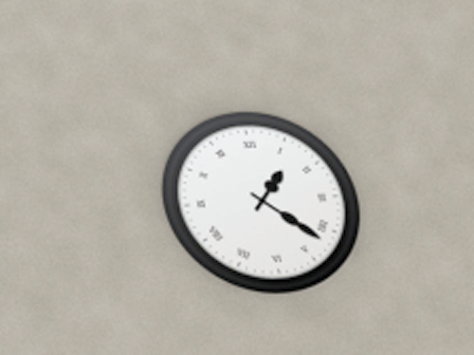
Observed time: 1h22
